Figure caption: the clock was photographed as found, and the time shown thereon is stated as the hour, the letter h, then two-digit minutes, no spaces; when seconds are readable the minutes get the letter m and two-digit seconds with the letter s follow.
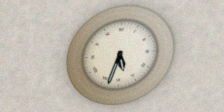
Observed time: 5h33
